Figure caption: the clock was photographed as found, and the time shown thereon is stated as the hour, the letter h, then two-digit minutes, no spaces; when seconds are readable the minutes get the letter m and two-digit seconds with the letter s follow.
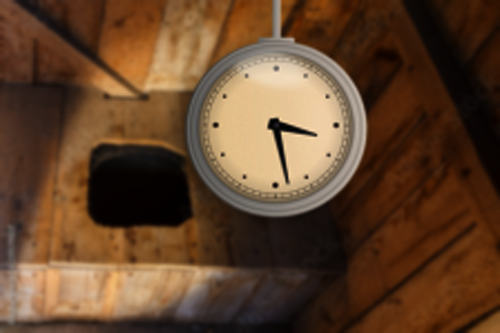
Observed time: 3h28
